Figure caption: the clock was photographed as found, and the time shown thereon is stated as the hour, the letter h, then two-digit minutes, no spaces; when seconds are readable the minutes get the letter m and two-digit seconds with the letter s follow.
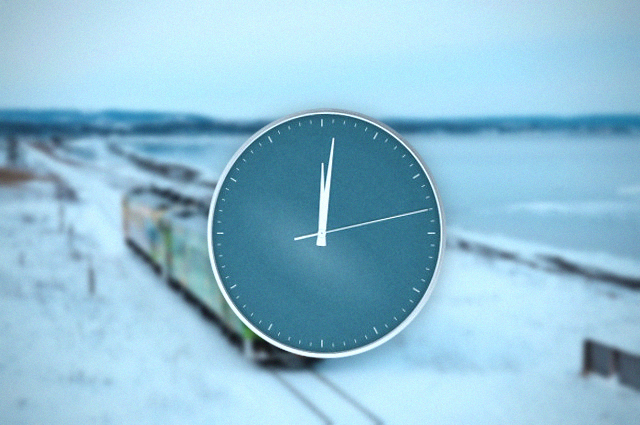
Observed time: 12h01m13s
